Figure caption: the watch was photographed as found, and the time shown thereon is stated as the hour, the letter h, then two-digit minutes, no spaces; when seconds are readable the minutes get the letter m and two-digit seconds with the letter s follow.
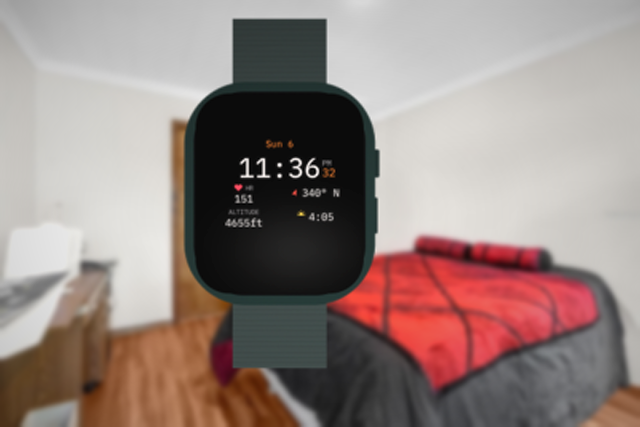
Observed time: 11h36
